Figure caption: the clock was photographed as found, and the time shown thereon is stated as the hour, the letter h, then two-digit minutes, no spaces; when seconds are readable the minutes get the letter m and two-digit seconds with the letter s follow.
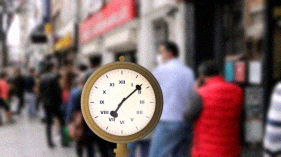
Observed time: 7h08
